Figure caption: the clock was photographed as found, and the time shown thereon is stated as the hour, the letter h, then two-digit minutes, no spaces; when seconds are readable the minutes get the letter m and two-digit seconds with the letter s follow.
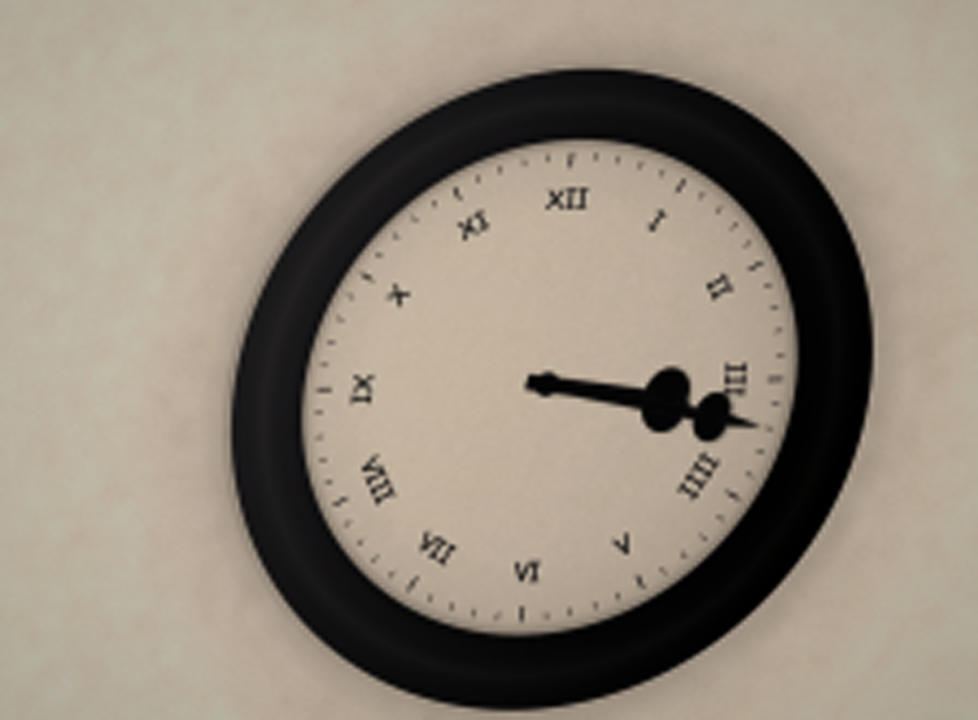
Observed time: 3h17
